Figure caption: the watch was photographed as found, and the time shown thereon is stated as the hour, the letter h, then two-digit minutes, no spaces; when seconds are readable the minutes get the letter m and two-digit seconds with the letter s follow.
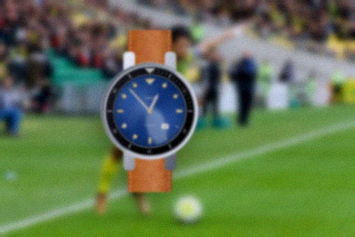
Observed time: 12h53
